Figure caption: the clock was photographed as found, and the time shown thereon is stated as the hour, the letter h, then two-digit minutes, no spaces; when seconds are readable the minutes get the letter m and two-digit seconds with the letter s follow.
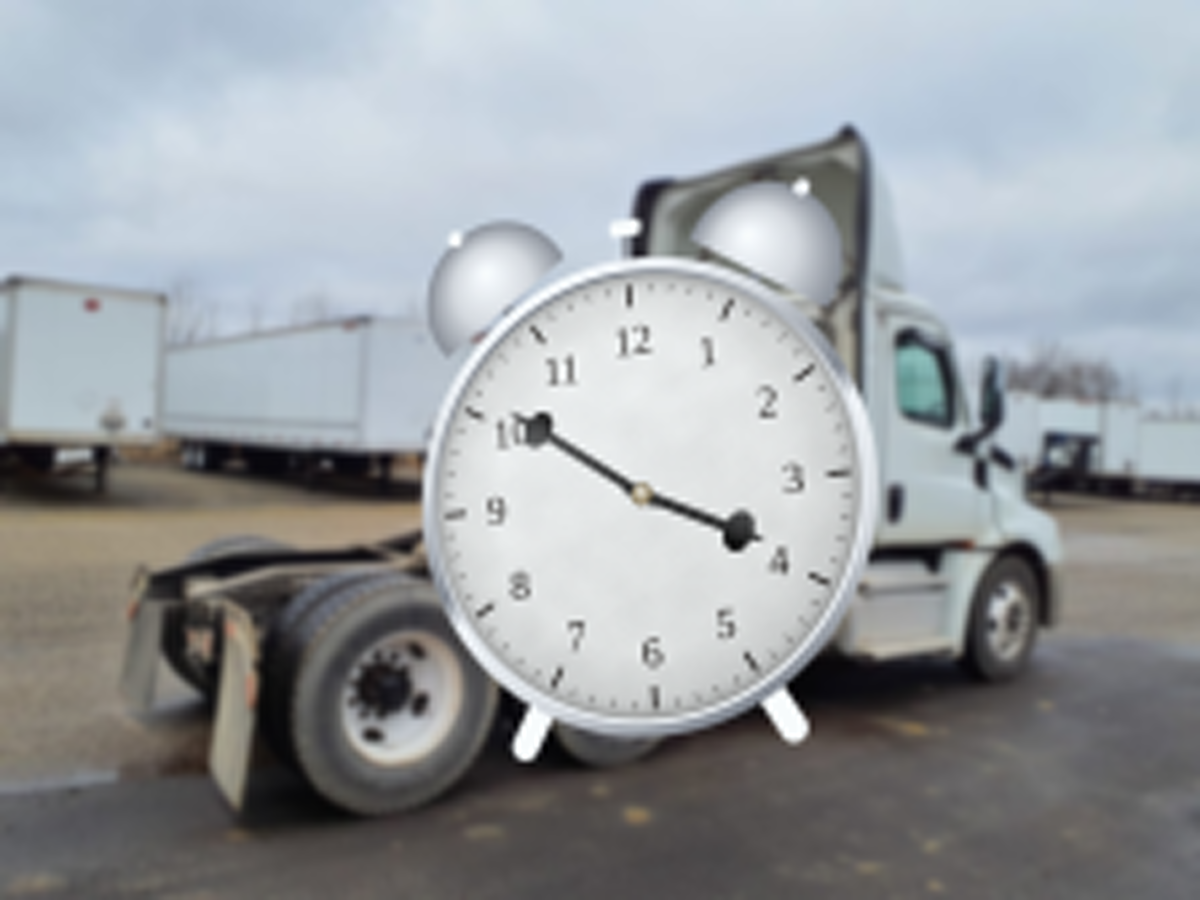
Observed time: 3h51
